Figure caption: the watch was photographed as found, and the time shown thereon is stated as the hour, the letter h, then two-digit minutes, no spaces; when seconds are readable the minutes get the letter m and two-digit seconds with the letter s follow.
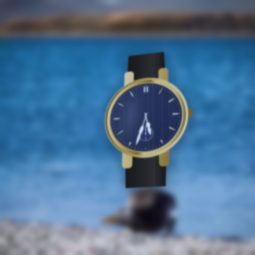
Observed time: 5h33
